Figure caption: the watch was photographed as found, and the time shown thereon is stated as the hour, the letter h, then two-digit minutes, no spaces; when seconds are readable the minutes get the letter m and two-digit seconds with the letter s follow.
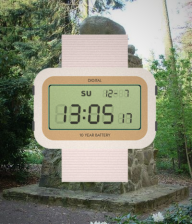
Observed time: 13h05m17s
